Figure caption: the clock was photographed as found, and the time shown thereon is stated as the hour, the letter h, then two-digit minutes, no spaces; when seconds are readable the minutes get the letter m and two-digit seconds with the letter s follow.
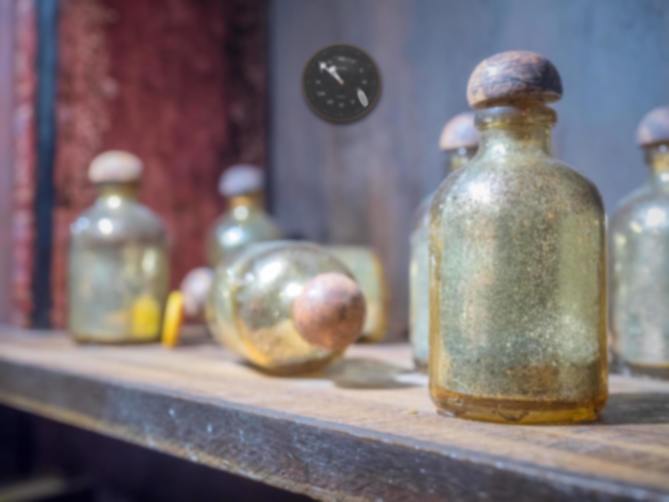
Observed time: 10h52
